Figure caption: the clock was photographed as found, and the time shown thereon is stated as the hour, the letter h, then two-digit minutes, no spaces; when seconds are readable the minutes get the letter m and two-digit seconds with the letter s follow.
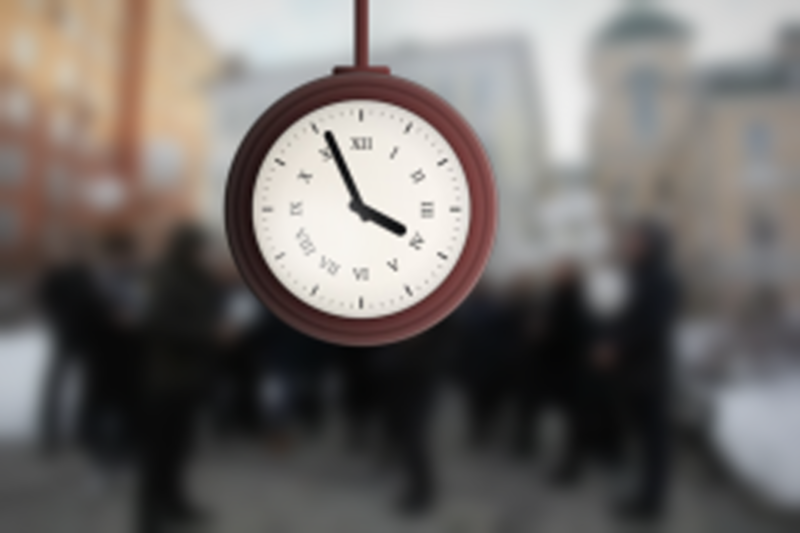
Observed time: 3h56
